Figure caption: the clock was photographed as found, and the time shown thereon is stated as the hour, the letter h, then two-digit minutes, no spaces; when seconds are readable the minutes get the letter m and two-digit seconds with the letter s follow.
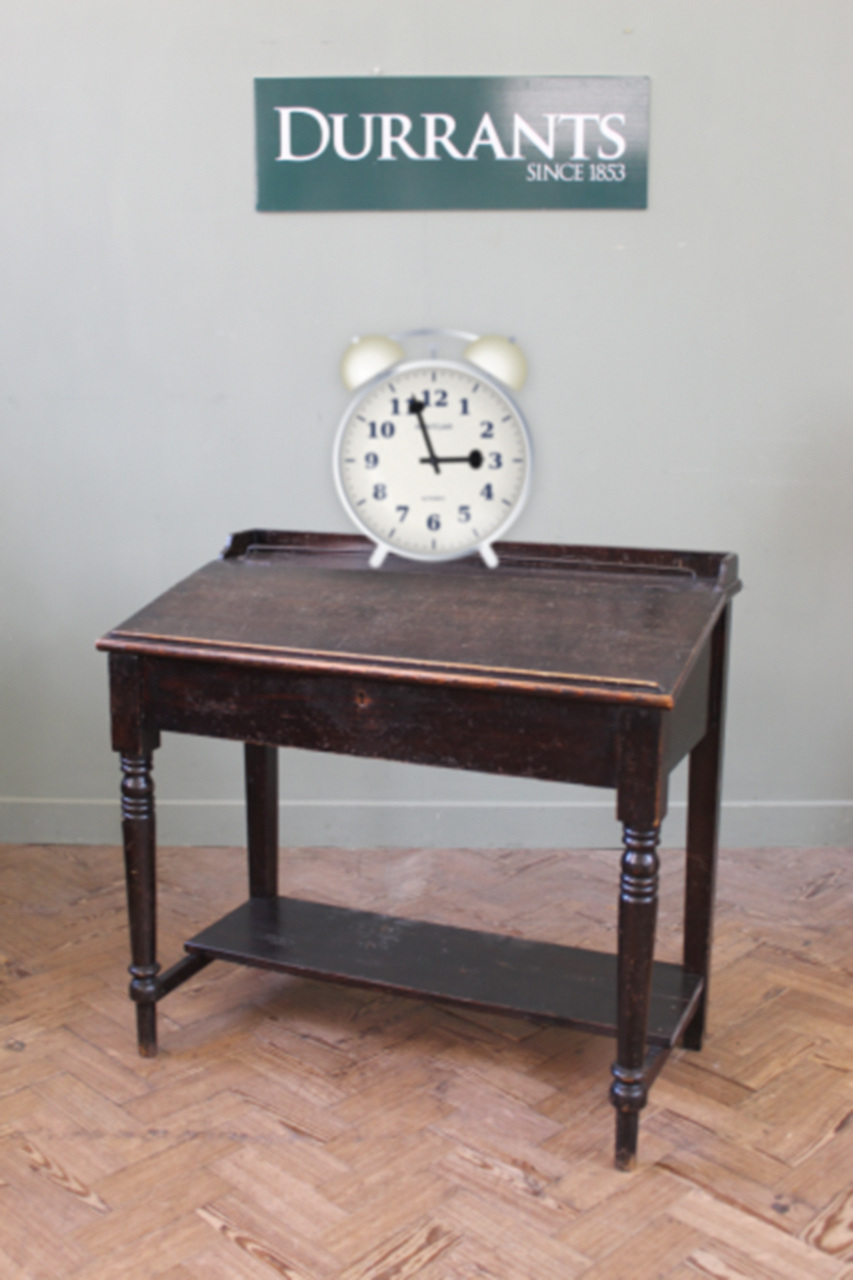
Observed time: 2h57
